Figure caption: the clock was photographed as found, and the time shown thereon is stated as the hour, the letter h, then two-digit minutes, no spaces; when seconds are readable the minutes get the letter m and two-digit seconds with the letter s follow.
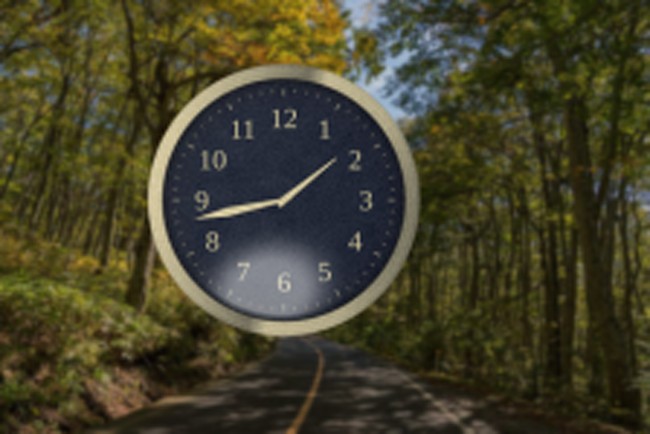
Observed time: 1h43
